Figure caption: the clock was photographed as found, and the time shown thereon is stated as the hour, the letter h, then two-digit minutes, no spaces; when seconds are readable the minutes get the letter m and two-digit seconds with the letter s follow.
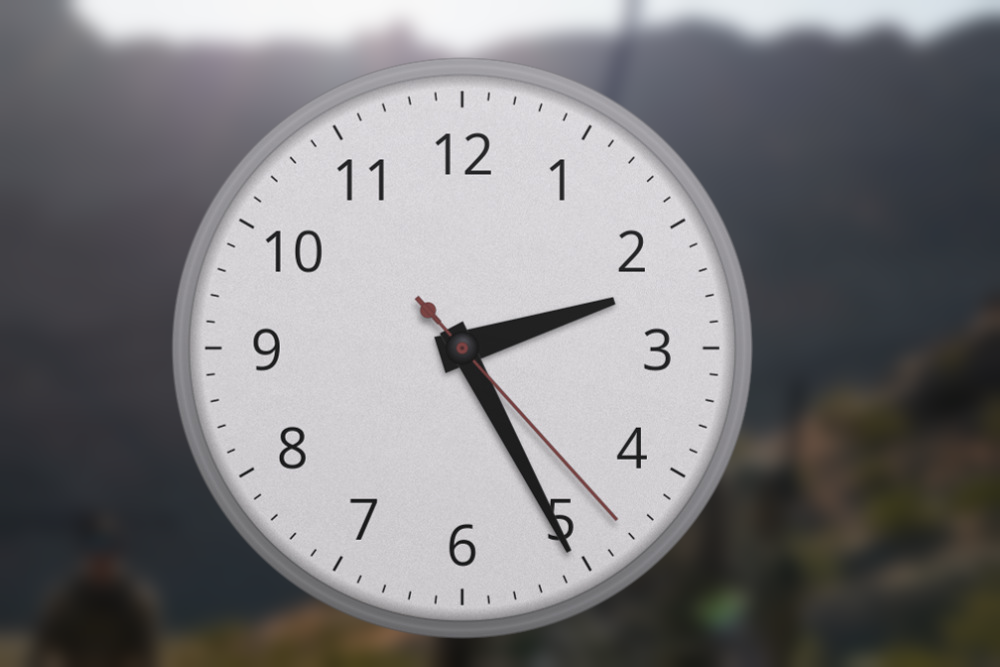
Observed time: 2h25m23s
